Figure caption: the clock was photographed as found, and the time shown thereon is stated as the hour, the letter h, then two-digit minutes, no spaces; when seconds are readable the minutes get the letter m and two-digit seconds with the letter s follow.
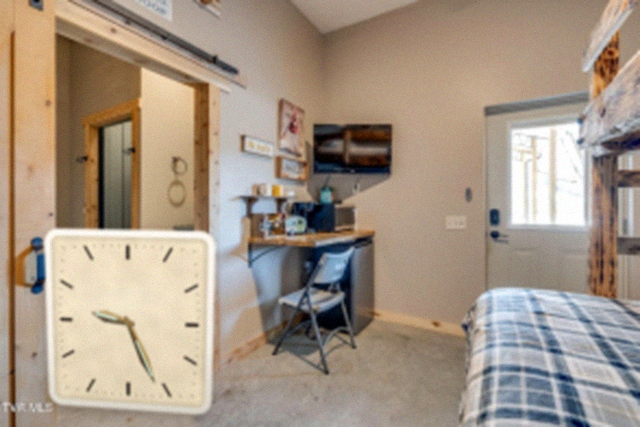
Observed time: 9h26
